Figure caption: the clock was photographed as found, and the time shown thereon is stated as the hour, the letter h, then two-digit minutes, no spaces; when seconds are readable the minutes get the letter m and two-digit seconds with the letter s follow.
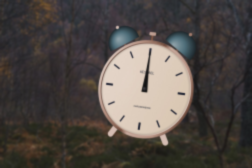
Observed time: 12h00
